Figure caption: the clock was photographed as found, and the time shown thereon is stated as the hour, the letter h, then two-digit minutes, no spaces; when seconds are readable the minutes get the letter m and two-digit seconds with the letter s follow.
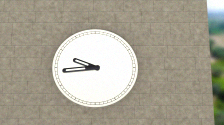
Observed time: 9h44
